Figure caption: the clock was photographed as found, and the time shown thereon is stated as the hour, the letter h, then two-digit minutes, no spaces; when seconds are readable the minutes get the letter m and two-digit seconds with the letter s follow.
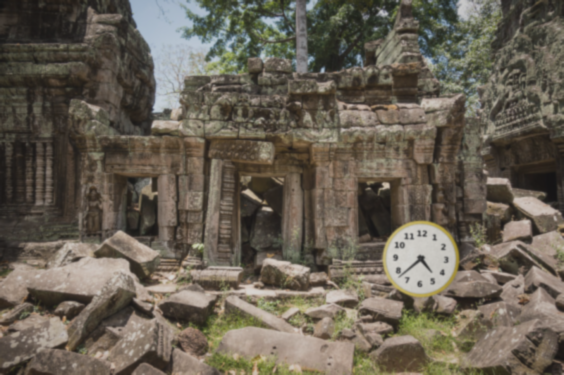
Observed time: 4h38
